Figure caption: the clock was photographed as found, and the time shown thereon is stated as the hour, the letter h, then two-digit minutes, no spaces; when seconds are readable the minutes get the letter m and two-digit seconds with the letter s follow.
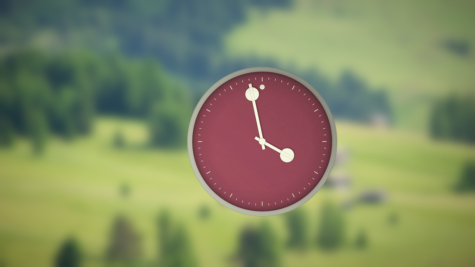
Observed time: 3h58
